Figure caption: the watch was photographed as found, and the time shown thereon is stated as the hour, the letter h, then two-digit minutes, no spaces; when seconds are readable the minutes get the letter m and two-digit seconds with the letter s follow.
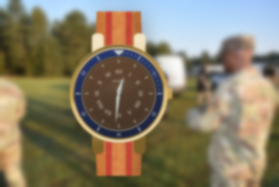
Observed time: 12h31
